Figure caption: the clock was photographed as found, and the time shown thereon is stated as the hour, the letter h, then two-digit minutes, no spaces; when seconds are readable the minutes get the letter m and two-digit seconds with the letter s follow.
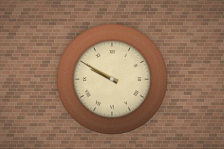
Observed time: 9h50
